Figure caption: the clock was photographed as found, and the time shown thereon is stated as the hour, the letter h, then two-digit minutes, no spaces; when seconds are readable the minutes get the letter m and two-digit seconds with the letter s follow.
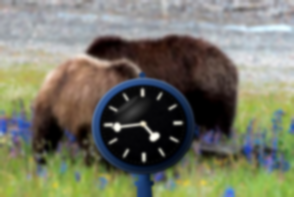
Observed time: 4h44
